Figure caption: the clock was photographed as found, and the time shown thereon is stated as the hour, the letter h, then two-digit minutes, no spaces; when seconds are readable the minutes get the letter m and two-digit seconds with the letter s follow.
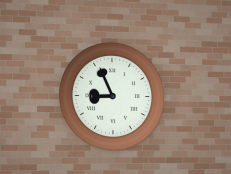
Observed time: 8h56
